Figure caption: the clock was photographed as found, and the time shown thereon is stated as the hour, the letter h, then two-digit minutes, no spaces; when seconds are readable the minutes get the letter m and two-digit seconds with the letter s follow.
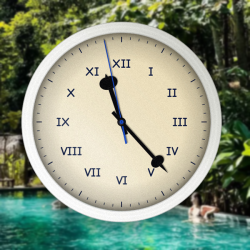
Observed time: 11h22m58s
